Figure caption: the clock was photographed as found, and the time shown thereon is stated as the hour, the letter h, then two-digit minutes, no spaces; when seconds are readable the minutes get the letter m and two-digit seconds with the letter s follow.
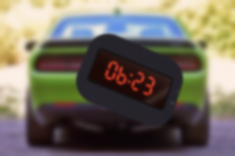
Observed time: 6h23
